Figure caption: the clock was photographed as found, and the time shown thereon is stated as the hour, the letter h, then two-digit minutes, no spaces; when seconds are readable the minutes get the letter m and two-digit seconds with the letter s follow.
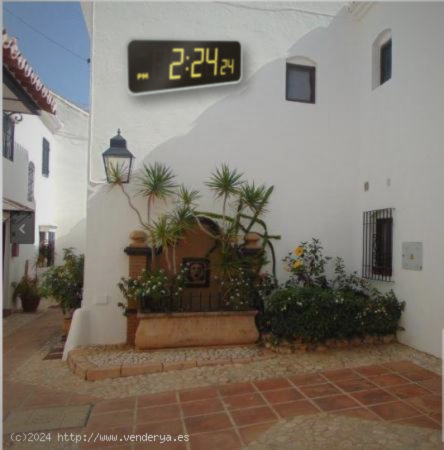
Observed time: 2h24m24s
